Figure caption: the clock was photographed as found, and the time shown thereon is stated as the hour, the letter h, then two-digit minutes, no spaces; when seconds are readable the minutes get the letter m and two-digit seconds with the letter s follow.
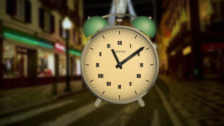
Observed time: 11h09
